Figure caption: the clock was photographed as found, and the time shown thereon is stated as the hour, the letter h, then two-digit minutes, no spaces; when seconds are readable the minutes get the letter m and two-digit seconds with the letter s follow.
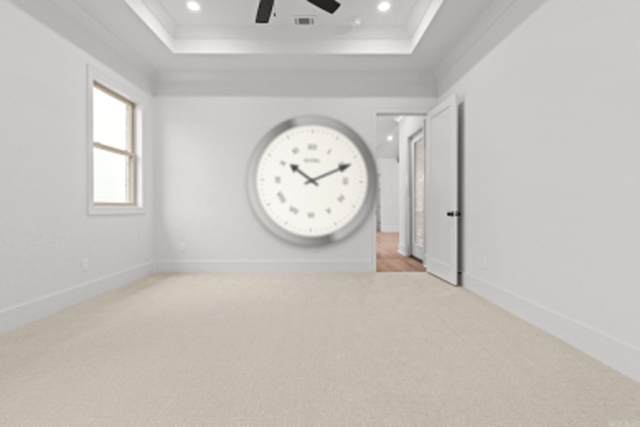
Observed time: 10h11
